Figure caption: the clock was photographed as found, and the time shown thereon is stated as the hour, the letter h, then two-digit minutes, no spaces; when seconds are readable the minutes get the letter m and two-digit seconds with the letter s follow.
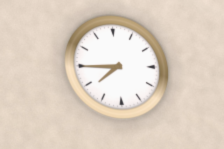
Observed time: 7h45
